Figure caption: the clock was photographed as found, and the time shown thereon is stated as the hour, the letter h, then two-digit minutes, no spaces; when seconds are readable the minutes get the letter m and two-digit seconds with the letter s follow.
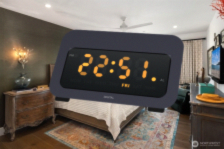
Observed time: 22h51
